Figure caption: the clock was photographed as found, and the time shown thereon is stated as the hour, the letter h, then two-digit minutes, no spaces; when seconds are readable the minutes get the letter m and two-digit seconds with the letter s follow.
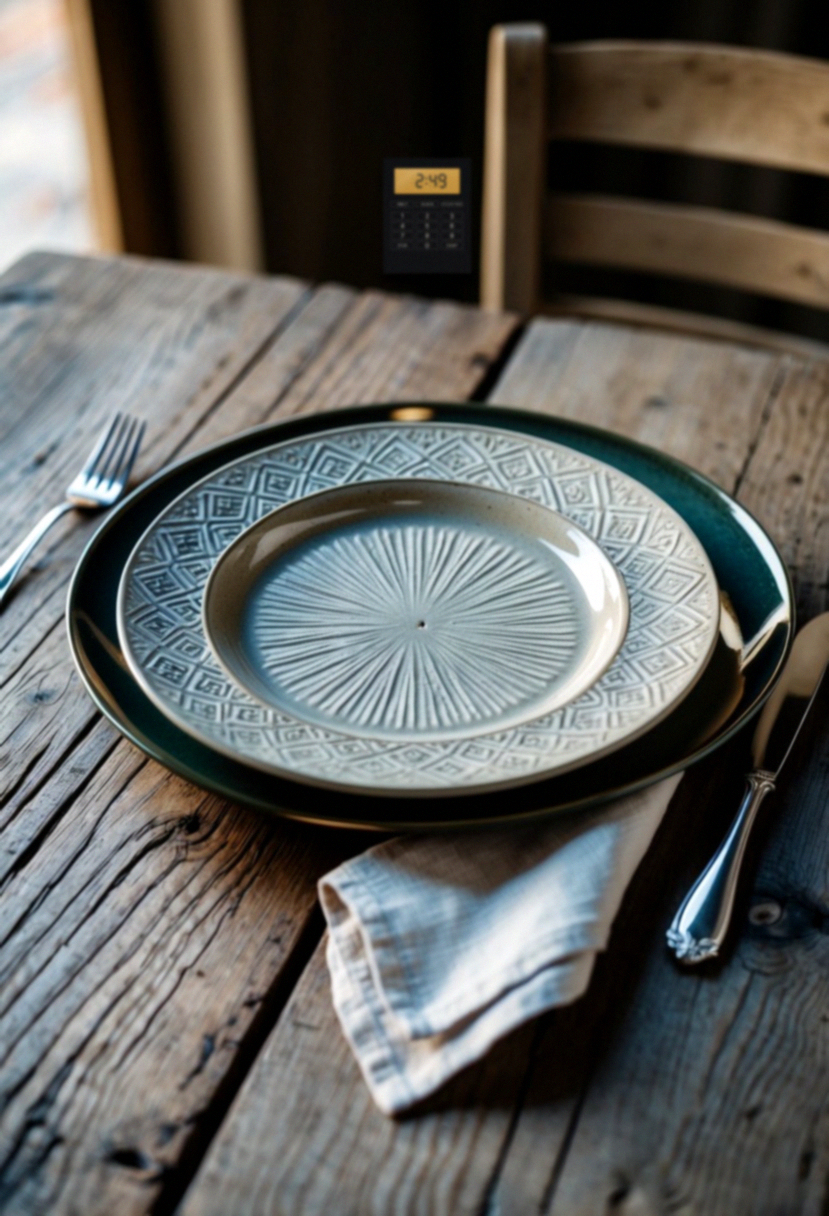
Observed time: 2h49
